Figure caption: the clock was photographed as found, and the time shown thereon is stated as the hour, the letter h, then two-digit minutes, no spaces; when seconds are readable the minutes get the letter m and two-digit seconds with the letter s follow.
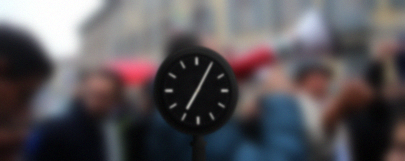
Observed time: 7h05
